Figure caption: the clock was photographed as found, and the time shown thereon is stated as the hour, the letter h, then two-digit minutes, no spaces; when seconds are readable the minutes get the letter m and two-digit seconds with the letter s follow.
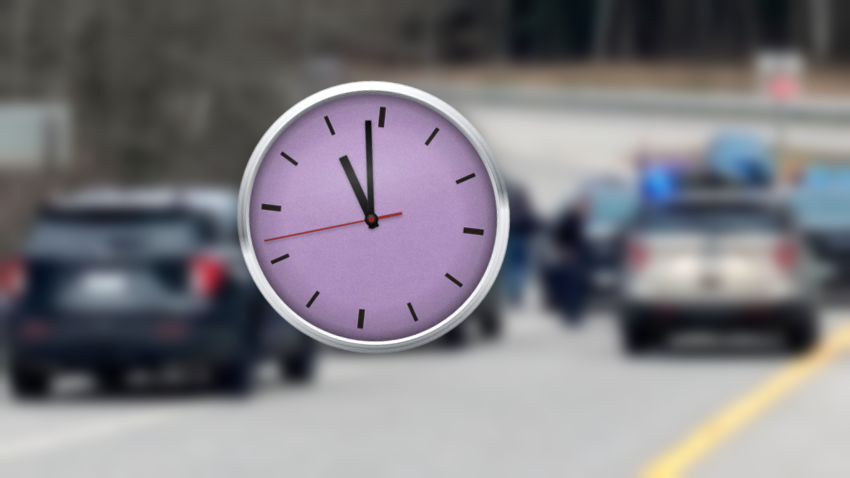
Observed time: 10h58m42s
